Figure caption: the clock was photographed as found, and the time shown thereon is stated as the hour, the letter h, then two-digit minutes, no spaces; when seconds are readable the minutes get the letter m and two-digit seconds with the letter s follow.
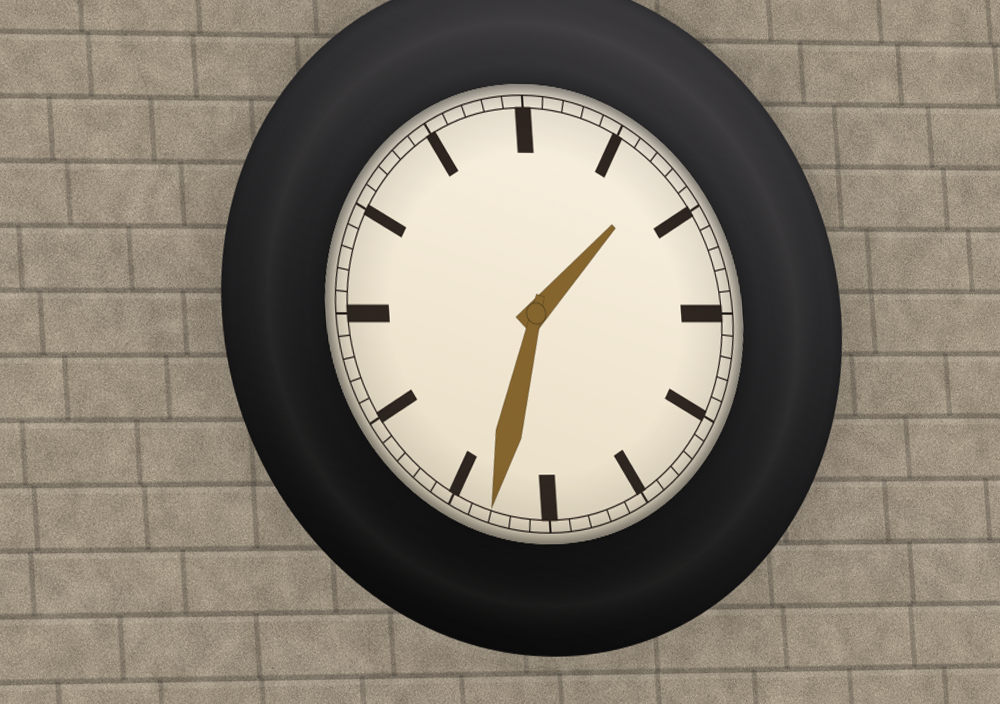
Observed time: 1h33
